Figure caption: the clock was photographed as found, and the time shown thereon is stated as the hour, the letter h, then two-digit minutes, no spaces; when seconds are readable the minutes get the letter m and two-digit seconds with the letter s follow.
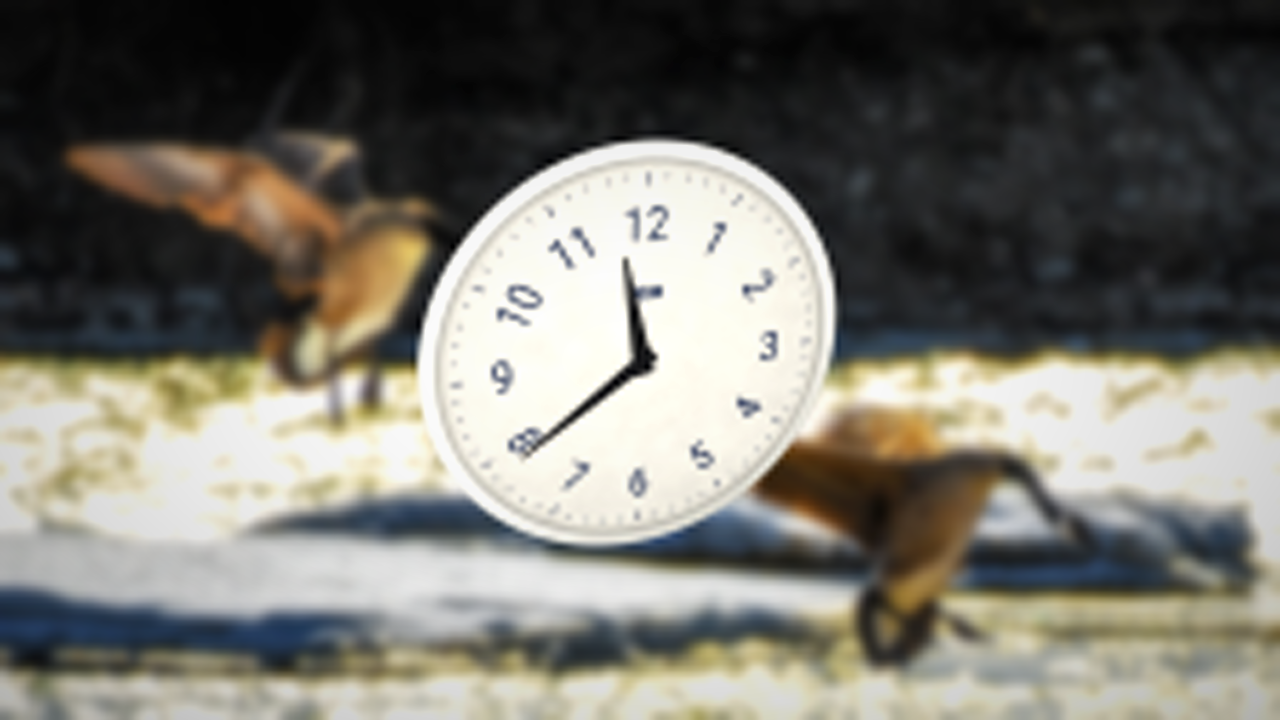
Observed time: 11h39
